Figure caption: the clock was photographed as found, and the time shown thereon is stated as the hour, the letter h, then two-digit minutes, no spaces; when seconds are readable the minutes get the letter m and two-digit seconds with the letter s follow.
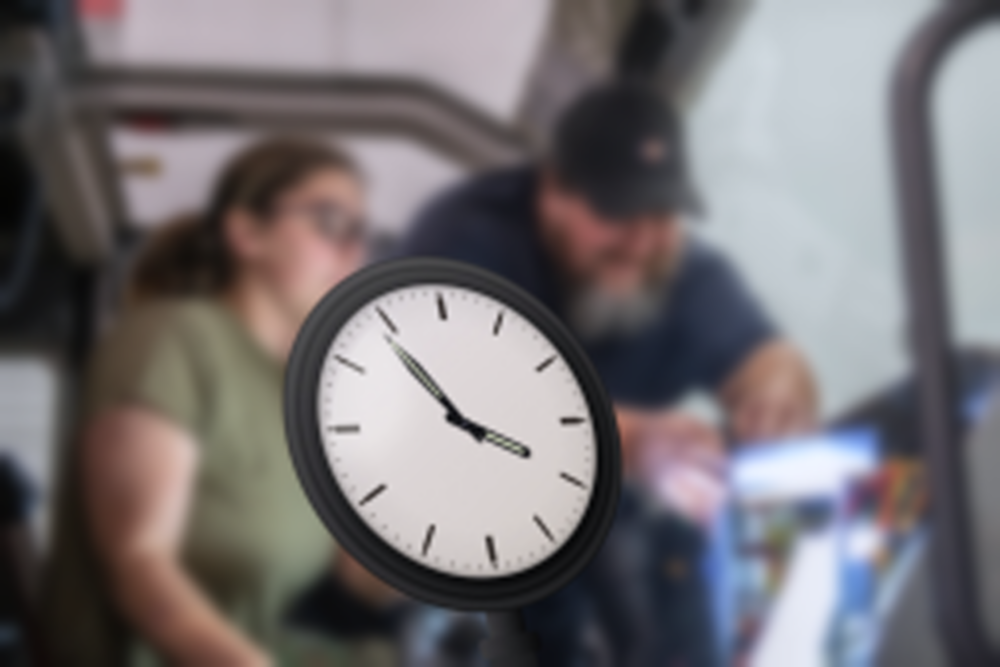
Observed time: 3h54
